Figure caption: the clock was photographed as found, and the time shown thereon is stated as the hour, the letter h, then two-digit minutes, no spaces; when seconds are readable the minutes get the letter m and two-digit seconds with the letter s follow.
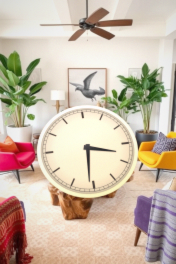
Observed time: 3h31
